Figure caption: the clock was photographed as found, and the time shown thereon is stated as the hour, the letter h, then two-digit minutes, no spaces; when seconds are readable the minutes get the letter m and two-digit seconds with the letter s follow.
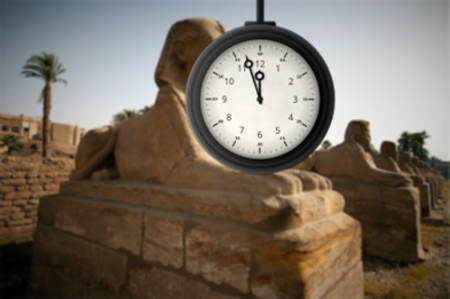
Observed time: 11h57
